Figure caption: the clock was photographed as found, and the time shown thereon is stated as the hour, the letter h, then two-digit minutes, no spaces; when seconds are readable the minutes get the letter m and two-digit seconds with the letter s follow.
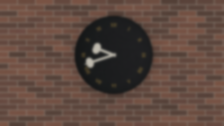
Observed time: 9h42
